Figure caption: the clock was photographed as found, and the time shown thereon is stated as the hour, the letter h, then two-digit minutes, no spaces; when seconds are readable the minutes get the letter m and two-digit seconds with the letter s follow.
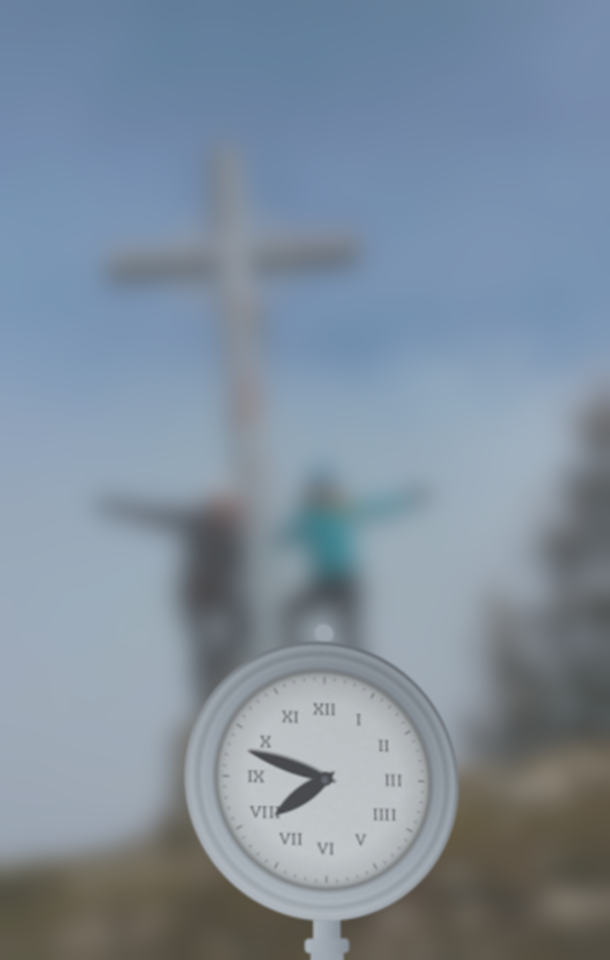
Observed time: 7h48
